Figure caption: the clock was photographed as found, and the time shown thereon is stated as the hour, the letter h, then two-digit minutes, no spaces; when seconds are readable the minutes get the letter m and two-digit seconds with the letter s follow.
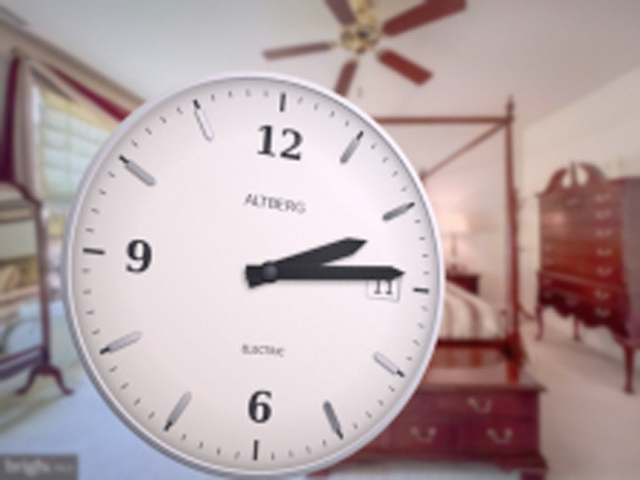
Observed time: 2h14
